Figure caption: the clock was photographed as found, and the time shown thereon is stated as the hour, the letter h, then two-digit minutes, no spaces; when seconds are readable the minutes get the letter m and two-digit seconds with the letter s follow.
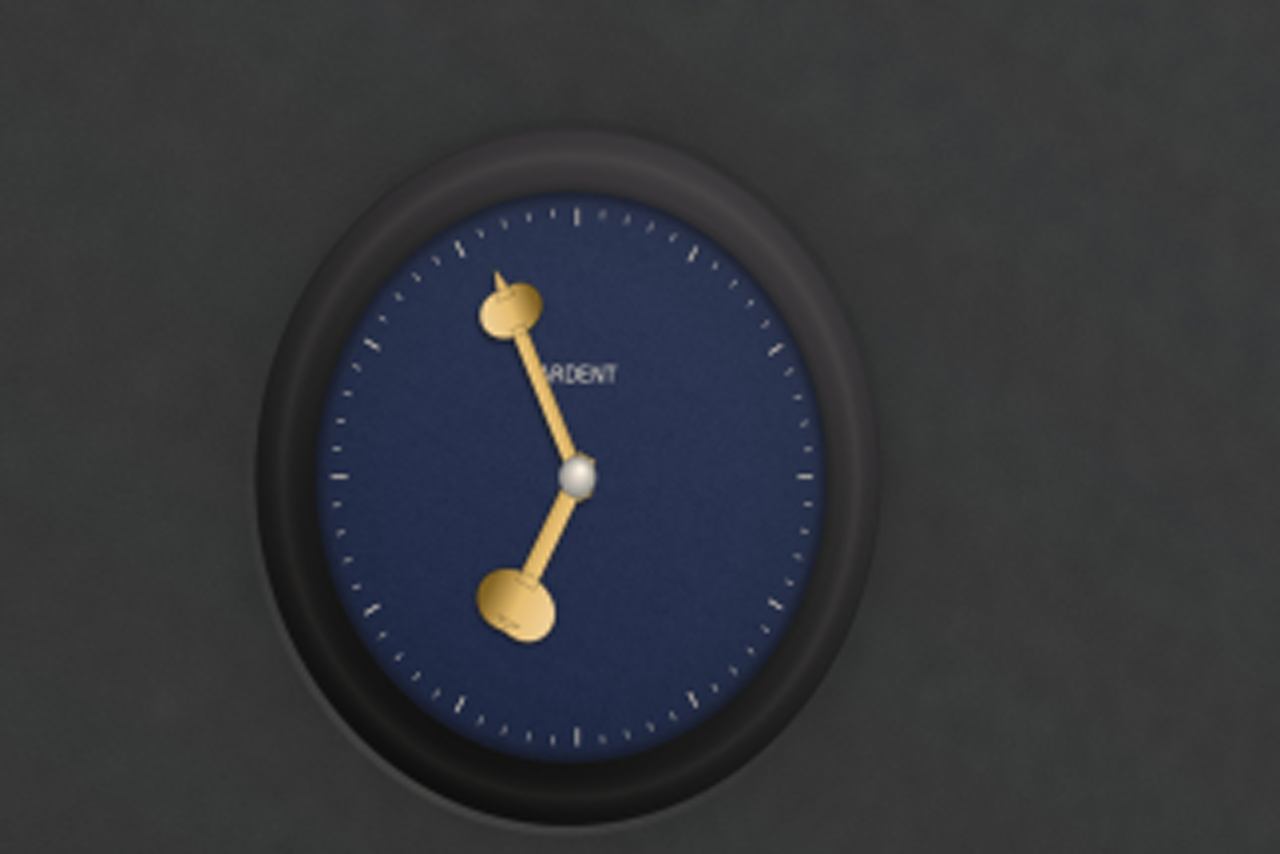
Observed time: 6h56
